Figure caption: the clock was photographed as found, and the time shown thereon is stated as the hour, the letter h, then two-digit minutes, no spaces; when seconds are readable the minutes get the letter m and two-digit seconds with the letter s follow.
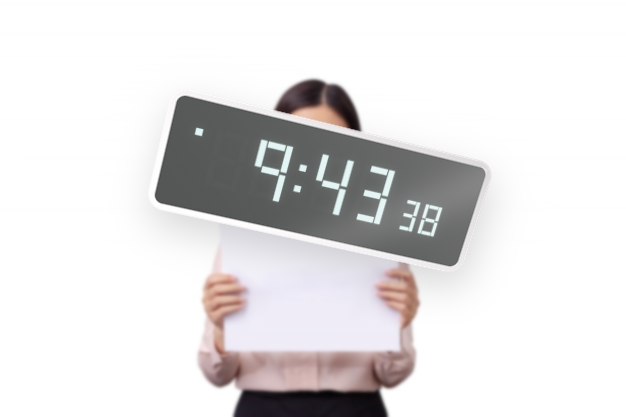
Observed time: 9h43m38s
